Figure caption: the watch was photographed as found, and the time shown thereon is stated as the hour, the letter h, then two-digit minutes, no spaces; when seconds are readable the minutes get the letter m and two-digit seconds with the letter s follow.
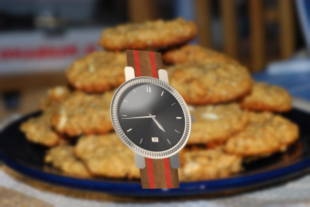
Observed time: 4h44
